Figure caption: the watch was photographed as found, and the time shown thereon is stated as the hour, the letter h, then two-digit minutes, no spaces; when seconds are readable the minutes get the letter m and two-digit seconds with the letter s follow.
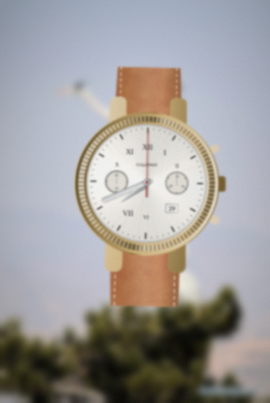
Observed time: 7h41
